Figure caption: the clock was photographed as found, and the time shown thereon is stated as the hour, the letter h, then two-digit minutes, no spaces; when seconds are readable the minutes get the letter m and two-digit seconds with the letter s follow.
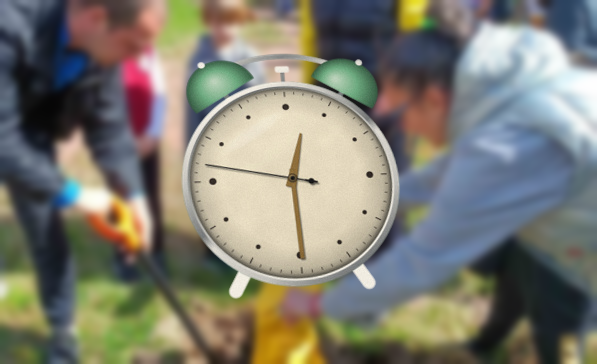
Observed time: 12h29m47s
